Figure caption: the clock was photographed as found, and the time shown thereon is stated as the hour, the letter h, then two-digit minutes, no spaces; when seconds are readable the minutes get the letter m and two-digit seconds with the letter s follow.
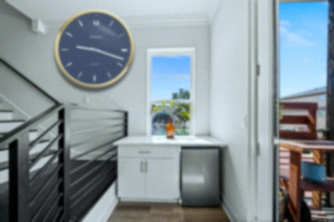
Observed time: 9h18
